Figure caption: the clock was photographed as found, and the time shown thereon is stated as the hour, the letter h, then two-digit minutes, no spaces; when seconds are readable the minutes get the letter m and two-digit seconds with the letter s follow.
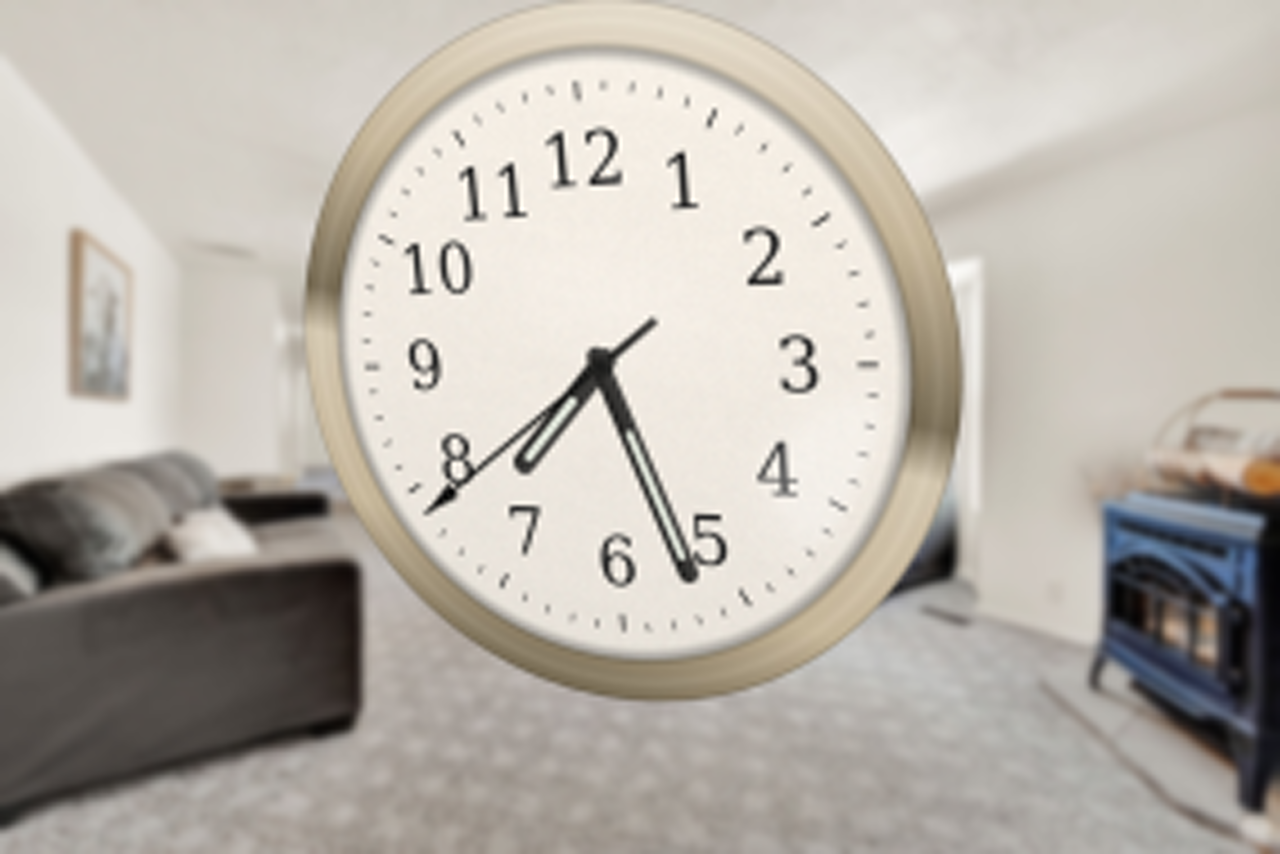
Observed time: 7h26m39s
